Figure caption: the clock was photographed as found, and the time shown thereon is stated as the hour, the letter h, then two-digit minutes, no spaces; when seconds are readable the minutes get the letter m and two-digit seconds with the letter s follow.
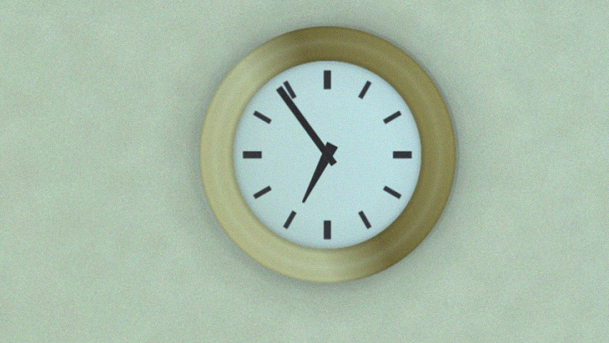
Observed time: 6h54
